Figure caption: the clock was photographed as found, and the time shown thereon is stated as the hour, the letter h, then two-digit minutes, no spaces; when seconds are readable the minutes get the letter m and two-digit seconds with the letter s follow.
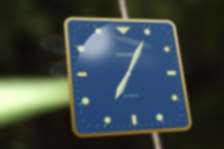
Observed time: 7h05
